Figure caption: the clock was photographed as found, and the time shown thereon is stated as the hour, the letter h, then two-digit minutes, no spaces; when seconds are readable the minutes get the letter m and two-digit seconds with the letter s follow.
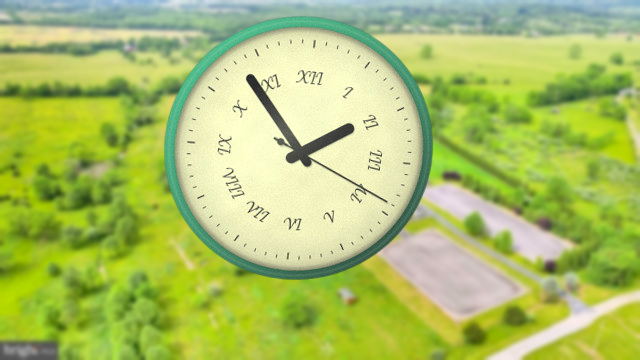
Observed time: 1h53m19s
